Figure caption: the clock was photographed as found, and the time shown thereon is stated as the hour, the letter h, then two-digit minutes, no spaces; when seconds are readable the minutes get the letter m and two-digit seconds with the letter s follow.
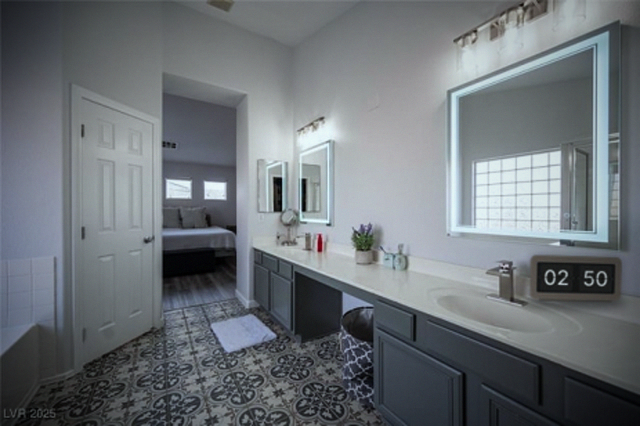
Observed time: 2h50
